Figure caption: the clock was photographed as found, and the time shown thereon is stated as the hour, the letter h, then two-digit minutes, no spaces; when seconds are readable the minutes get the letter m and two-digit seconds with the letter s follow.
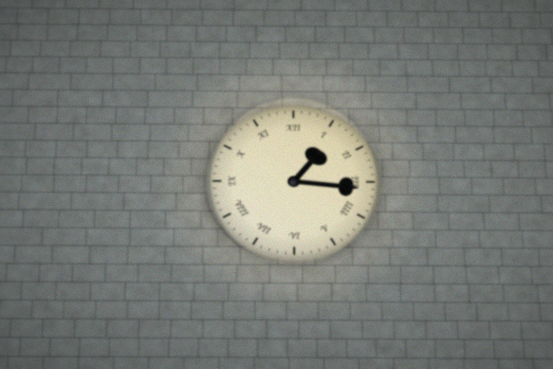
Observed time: 1h16
